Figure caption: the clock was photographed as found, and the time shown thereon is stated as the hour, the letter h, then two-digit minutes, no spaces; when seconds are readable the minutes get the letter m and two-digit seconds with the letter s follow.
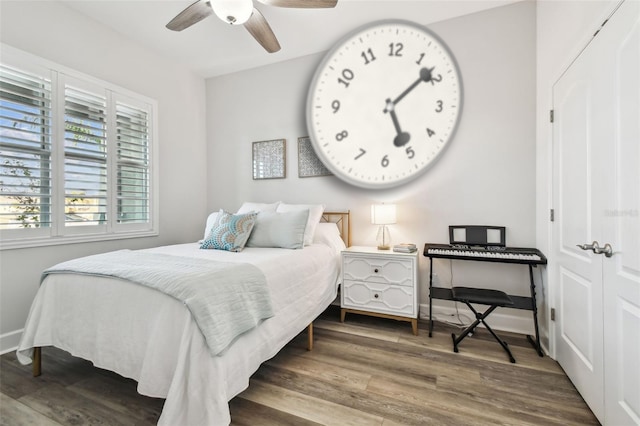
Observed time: 5h08
